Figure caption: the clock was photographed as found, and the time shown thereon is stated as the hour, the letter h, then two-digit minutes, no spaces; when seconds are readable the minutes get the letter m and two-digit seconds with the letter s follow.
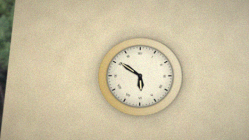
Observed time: 5h51
